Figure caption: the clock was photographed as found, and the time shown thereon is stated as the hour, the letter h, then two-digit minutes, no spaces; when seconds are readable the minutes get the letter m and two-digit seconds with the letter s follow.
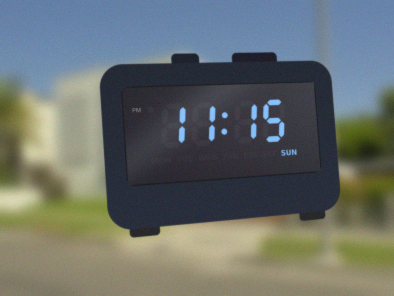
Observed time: 11h15
